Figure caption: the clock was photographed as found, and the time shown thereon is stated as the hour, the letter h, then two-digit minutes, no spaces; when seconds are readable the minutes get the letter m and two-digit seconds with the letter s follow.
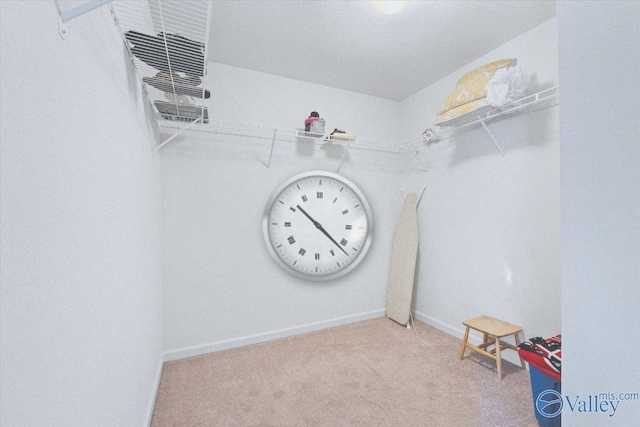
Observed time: 10h22
